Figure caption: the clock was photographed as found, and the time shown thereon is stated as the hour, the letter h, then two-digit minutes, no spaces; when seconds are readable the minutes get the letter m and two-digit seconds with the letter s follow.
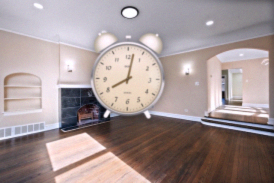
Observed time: 8h02
